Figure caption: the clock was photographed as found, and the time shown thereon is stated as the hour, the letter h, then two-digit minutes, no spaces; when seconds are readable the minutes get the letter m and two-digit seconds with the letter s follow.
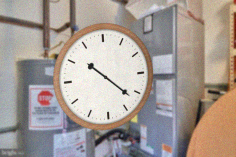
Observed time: 10h22
